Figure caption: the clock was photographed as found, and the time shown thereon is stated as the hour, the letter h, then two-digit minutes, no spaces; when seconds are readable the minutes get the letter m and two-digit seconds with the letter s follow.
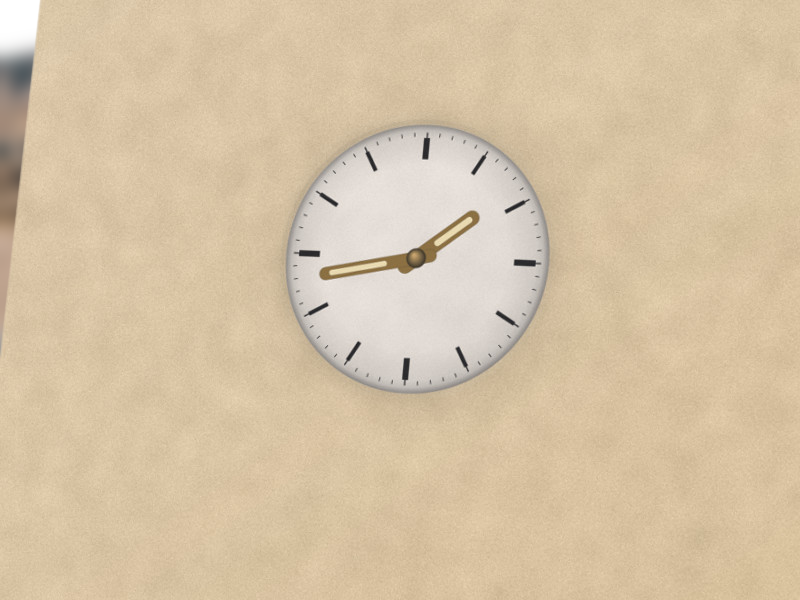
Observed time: 1h43
